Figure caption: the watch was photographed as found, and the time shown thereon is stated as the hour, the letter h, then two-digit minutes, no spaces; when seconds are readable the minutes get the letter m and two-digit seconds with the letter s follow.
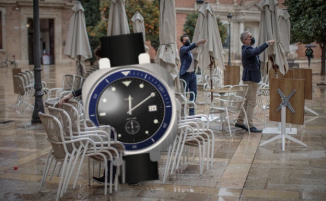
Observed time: 12h10
